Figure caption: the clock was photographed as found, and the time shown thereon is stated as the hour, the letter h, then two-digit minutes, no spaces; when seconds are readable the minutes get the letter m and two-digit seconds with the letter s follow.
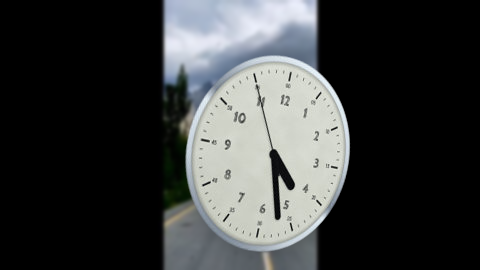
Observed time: 4h26m55s
